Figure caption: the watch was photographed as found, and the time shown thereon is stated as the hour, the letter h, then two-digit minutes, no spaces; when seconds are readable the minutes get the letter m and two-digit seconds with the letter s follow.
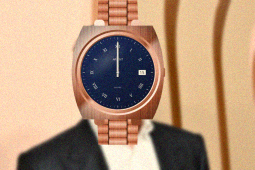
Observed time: 12h00
